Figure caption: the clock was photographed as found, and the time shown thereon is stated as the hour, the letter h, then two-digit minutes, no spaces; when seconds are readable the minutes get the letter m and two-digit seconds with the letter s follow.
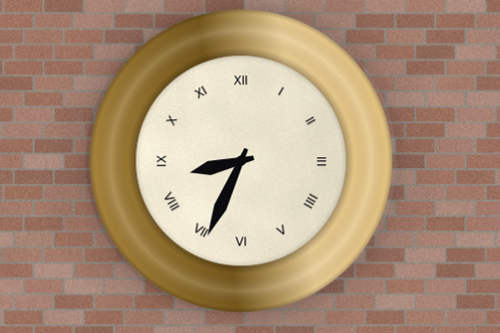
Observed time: 8h34
